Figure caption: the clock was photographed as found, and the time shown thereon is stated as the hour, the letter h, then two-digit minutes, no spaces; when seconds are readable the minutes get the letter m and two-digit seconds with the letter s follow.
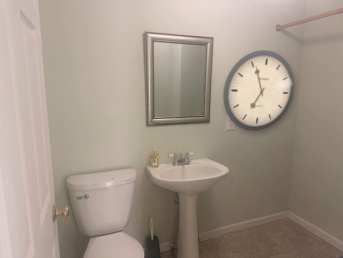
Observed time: 6h56
